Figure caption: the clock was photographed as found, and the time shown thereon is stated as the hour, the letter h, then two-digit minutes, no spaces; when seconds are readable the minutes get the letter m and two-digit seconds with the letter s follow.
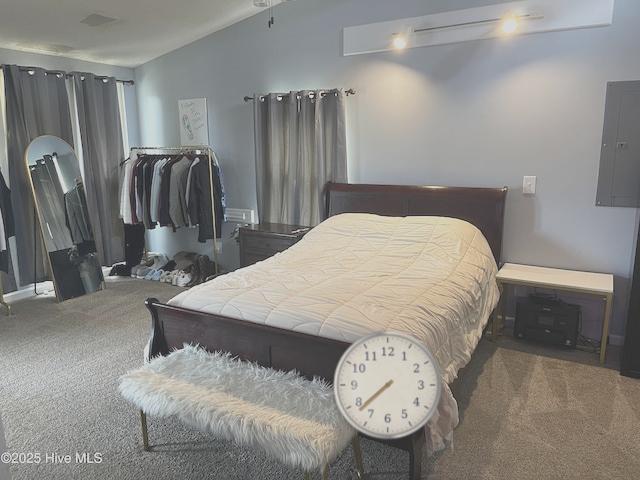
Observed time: 7h38
